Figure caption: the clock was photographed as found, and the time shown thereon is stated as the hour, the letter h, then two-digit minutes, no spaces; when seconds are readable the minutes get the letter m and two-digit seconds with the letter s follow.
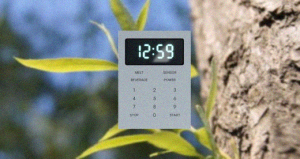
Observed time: 12h59
